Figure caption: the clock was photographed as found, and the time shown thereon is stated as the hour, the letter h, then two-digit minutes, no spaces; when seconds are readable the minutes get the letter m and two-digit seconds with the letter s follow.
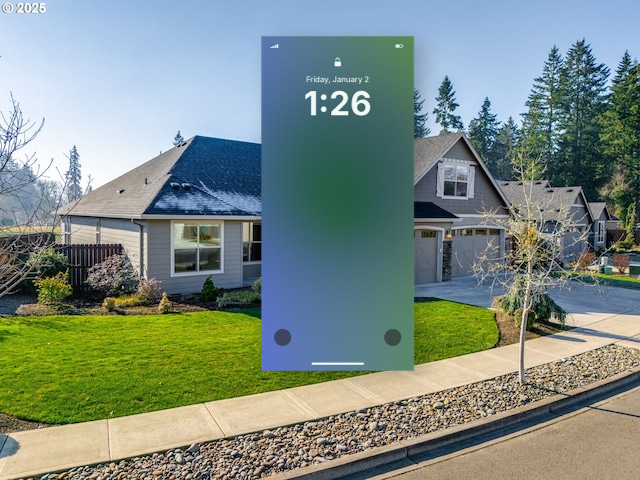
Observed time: 1h26
